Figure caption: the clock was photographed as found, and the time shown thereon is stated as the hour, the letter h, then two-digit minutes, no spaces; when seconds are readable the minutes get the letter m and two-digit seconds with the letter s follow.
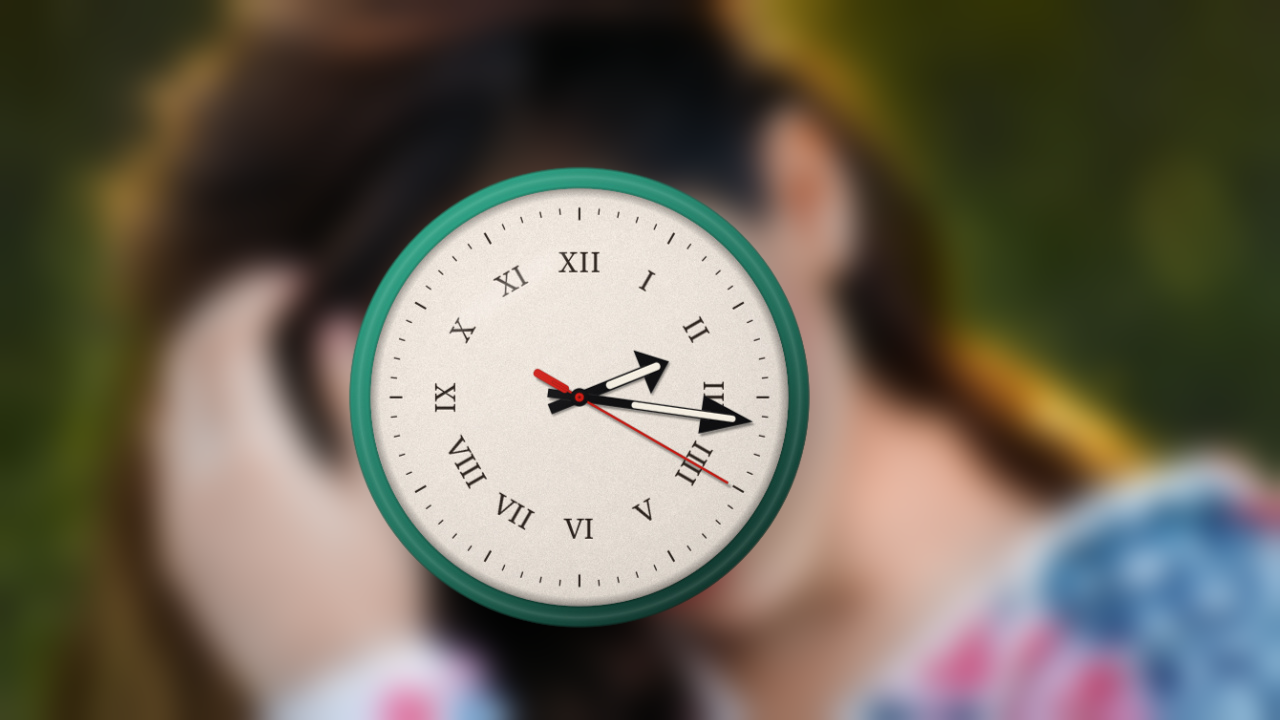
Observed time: 2h16m20s
